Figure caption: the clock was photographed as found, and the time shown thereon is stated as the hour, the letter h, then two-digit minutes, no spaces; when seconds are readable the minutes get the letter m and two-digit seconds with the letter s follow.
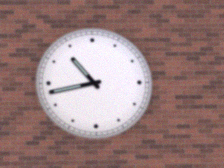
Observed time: 10h43
